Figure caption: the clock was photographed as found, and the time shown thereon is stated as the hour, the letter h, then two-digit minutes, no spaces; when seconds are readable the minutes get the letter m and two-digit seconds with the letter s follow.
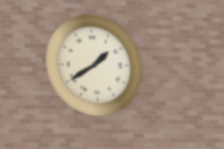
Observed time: 1h40
